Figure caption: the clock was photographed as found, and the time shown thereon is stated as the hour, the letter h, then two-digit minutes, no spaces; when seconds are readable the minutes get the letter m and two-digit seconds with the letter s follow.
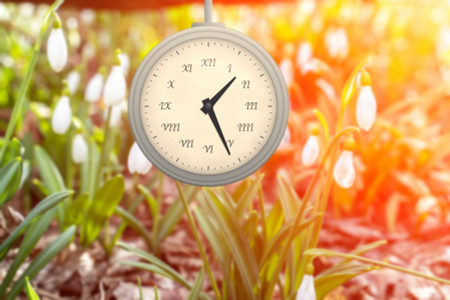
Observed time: 1h26
